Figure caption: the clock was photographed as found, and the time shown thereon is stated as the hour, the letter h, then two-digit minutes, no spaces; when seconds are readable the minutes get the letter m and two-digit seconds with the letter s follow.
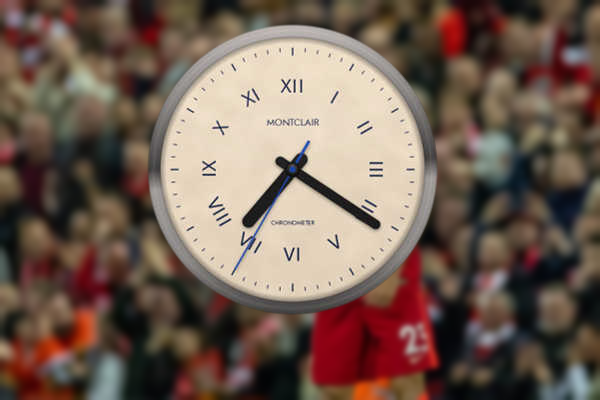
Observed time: 7h20m35s
